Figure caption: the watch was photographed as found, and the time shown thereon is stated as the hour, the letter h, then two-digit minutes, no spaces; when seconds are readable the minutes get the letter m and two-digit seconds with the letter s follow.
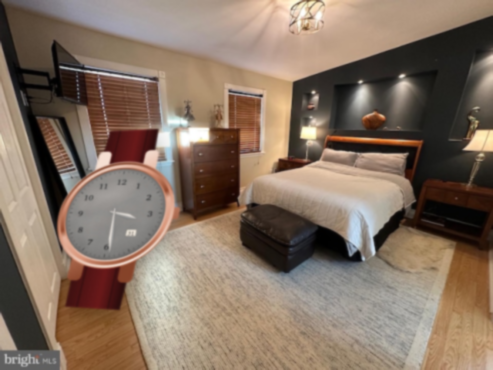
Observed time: 3h29
